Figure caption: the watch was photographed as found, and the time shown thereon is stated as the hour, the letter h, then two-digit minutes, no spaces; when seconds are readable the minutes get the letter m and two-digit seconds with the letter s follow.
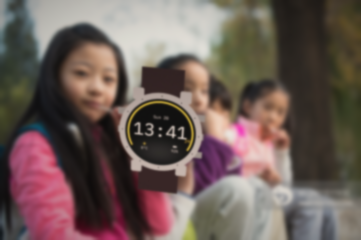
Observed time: 13h41
